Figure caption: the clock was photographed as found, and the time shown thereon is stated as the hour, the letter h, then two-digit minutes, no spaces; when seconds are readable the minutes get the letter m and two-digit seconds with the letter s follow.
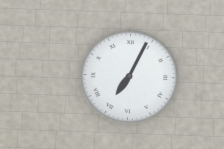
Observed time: 7h04
